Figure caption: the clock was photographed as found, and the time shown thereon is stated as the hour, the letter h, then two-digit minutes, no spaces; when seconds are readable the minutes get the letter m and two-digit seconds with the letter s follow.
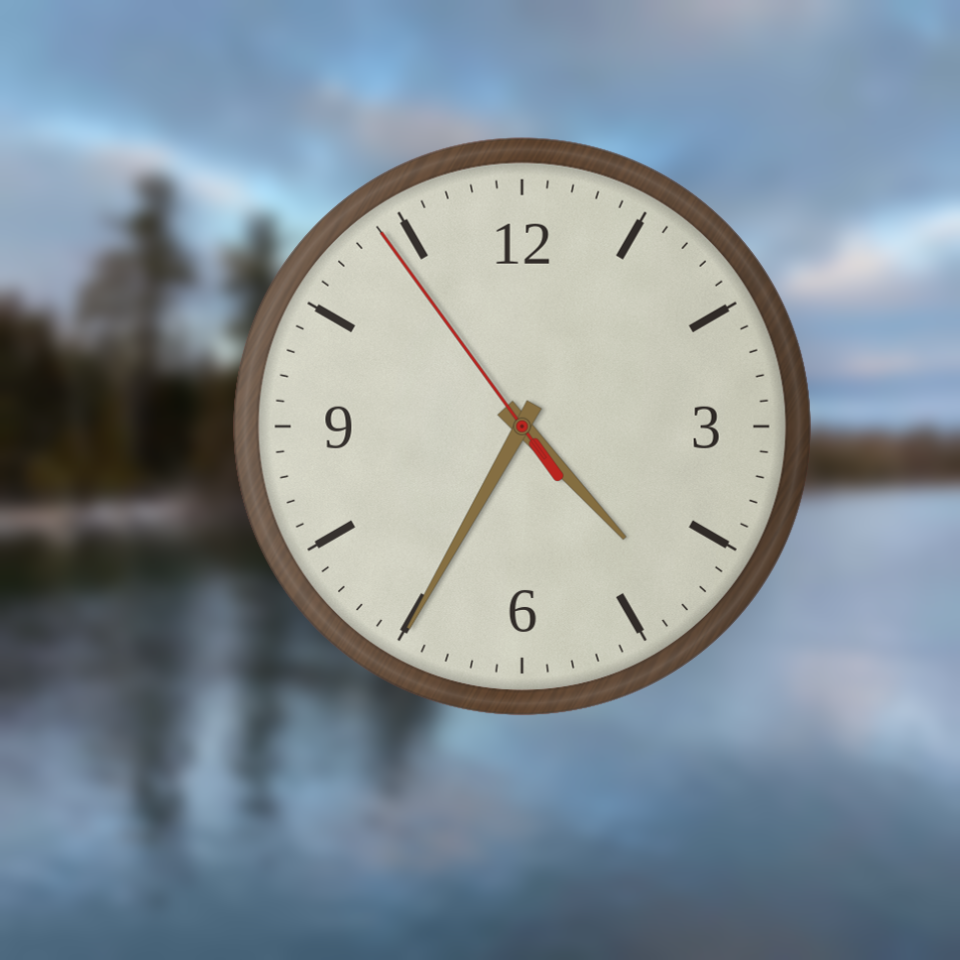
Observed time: 4h34m54s
